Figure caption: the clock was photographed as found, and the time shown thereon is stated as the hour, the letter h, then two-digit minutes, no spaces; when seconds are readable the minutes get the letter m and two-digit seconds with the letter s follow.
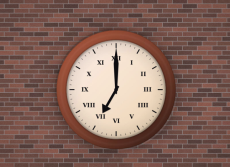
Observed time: 7h00
